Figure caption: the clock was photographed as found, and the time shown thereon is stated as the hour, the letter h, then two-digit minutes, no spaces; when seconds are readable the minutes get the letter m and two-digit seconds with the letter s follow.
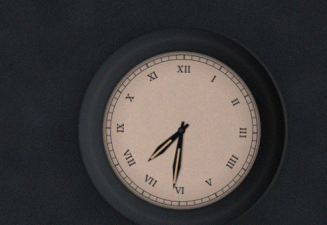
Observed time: 7h31
